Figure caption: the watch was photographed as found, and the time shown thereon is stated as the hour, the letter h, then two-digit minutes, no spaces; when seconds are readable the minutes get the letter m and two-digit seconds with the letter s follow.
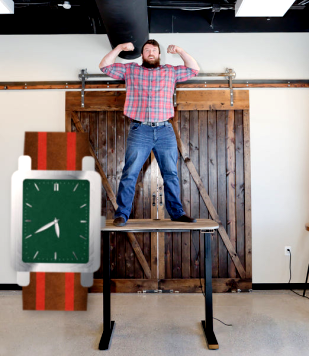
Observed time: 5h40
